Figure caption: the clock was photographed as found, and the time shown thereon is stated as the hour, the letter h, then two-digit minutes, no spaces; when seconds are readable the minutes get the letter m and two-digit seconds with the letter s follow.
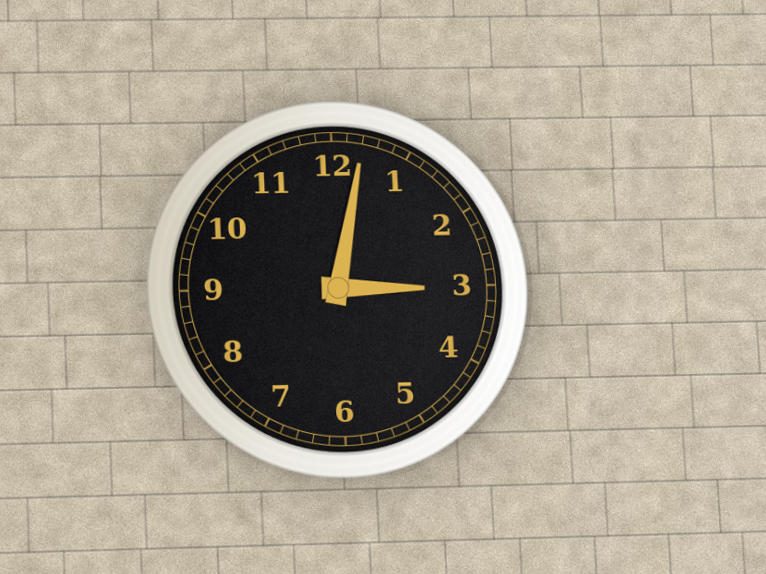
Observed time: 3h02
